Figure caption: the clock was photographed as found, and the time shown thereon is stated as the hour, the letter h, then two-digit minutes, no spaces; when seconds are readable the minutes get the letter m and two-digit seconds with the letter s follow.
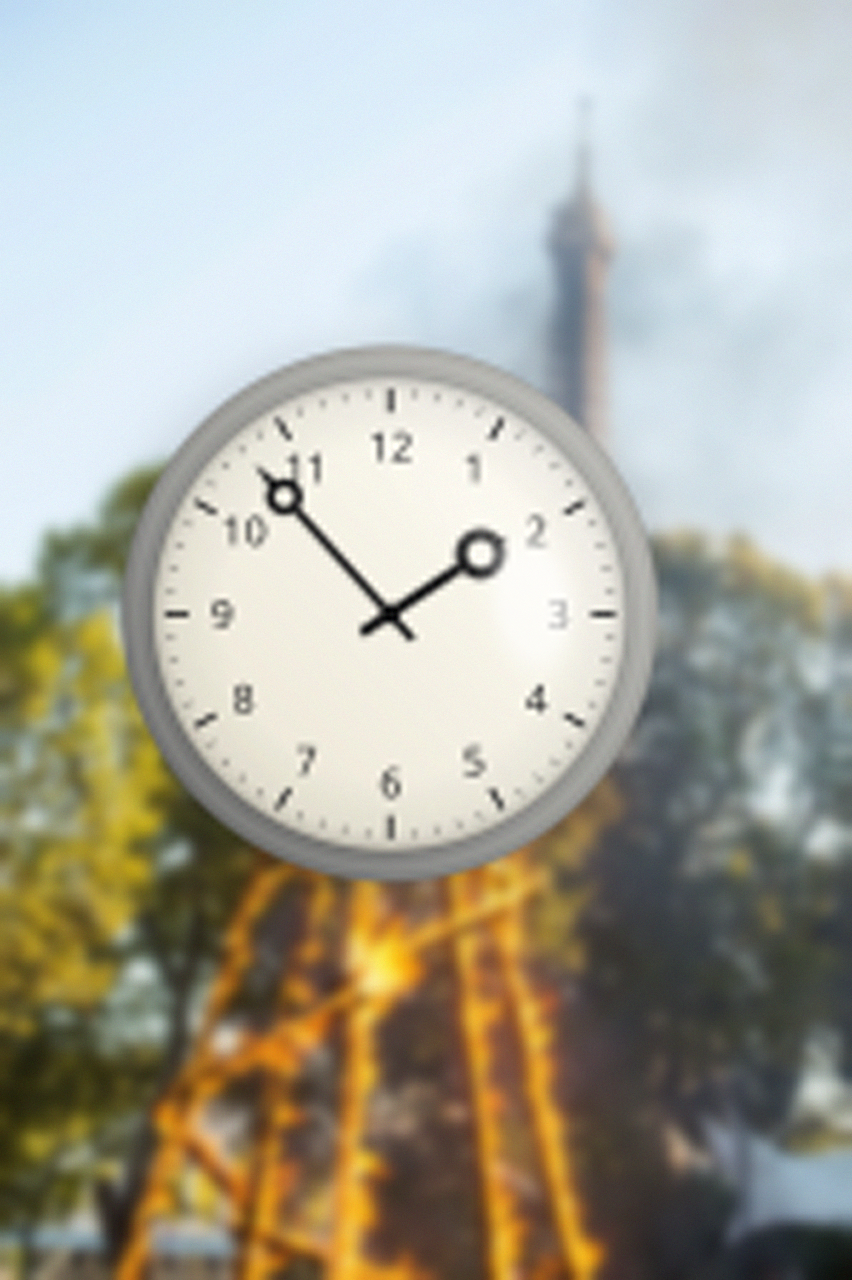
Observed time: 1h53
